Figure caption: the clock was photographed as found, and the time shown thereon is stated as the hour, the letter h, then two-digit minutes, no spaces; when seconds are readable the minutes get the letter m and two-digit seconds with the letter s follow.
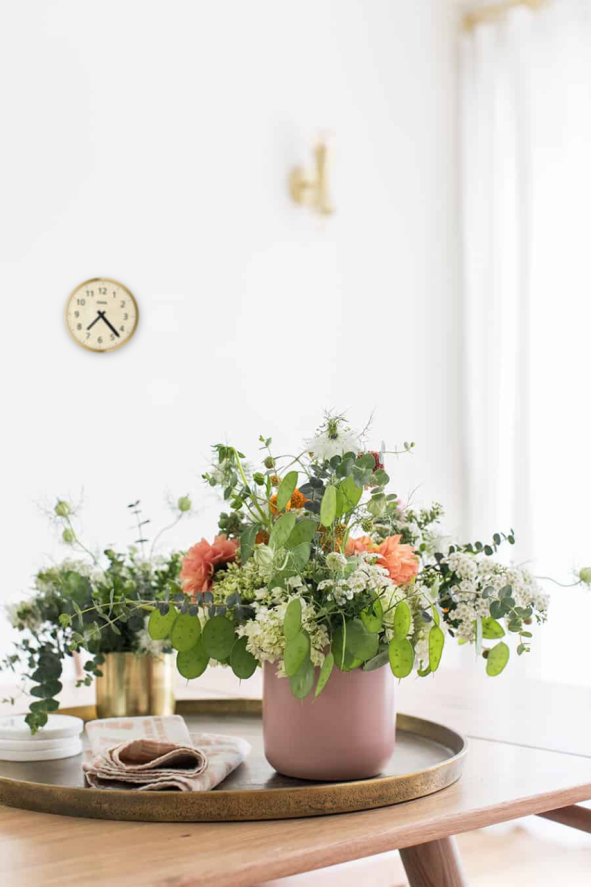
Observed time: 7h23
